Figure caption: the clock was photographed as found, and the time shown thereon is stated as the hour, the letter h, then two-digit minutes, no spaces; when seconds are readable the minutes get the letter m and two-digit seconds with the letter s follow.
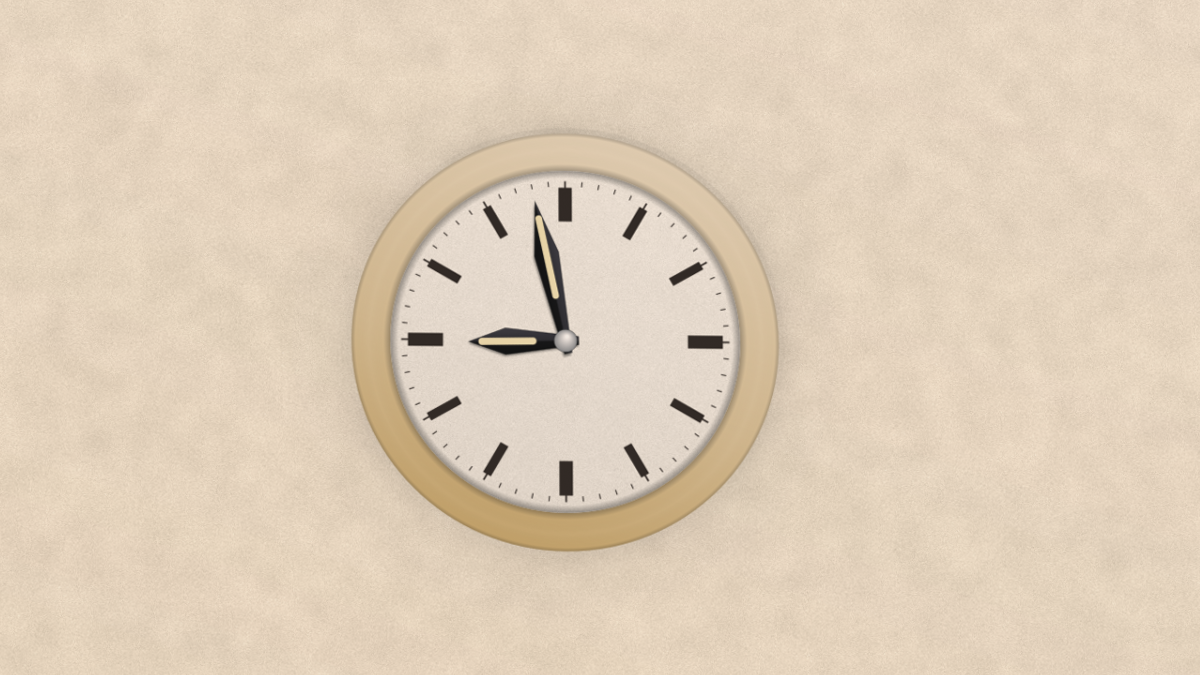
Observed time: 8h58
